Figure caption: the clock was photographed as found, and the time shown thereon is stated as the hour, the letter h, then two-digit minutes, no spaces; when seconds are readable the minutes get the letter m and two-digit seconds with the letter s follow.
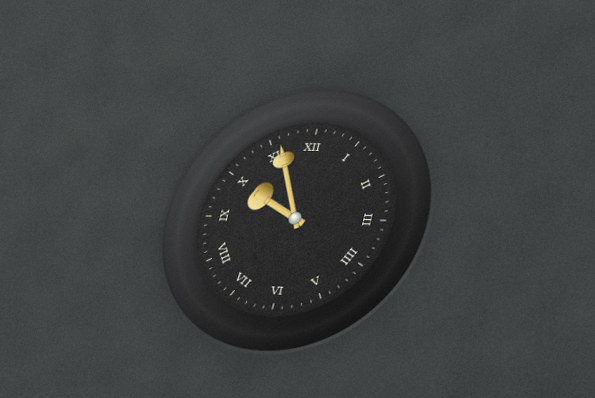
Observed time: 9h56
